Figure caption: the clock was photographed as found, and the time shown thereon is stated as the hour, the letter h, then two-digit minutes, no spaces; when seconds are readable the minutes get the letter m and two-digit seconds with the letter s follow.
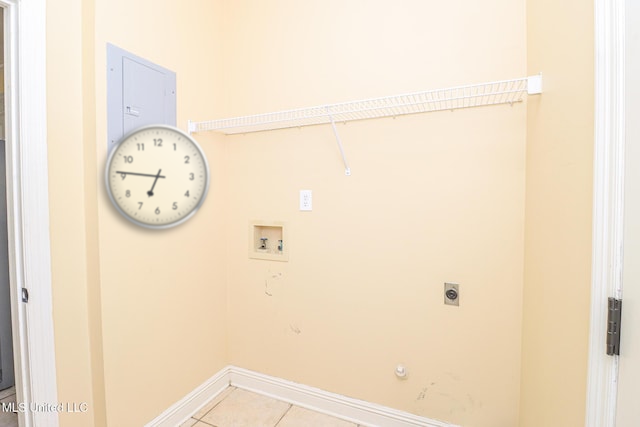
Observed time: 6h46
